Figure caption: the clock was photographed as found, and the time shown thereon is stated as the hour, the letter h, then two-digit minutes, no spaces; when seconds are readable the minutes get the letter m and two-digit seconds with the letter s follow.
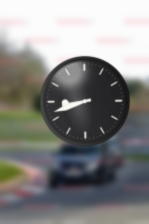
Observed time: 8h42
